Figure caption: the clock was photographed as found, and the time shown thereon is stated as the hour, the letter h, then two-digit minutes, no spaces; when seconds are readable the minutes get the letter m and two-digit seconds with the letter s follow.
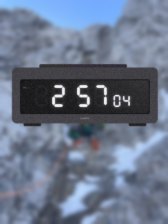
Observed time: 2h57m04s
